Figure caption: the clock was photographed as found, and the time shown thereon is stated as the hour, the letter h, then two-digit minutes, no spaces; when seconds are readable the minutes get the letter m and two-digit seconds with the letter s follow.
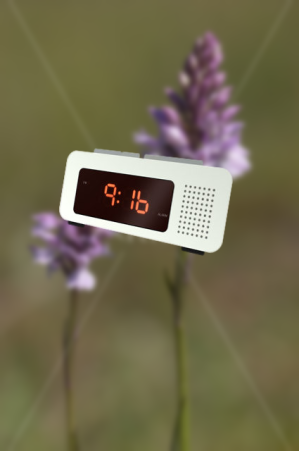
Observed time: 9h16
